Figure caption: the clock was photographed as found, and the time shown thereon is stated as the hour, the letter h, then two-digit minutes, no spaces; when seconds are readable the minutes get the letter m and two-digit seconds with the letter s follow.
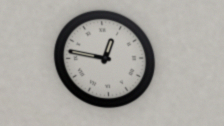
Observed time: 12h47
